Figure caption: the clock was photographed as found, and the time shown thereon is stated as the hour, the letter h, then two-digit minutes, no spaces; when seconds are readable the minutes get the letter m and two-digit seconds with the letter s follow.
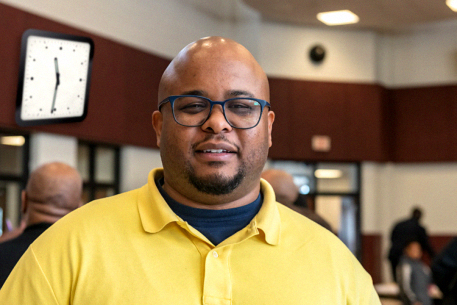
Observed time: 11h31
